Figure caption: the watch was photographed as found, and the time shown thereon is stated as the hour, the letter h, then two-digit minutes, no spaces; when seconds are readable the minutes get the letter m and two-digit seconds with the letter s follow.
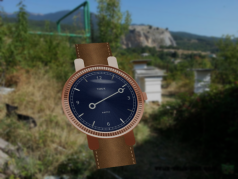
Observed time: 8h11
